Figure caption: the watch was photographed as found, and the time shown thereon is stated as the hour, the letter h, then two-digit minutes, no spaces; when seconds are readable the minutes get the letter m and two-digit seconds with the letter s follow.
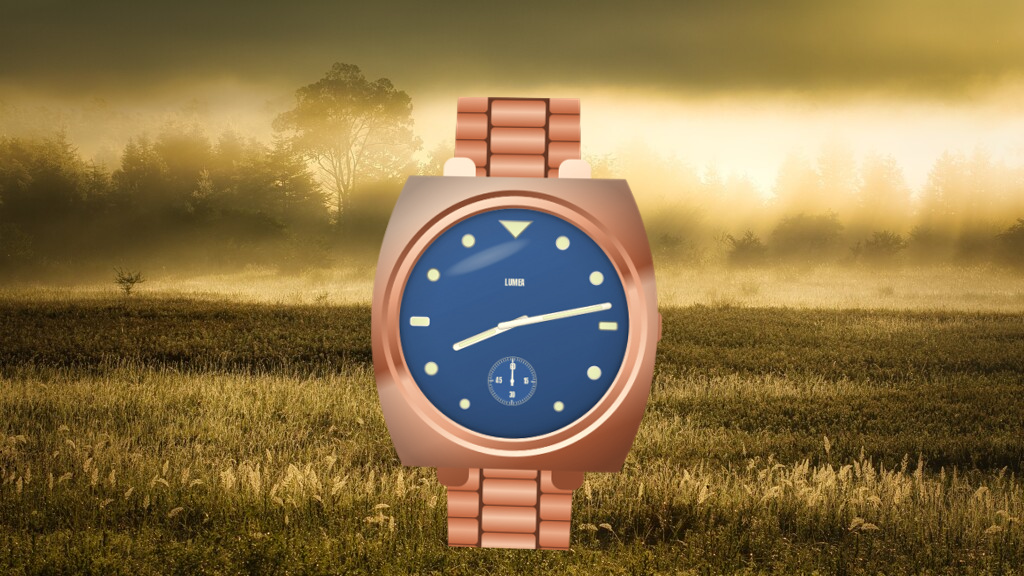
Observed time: 8h13
